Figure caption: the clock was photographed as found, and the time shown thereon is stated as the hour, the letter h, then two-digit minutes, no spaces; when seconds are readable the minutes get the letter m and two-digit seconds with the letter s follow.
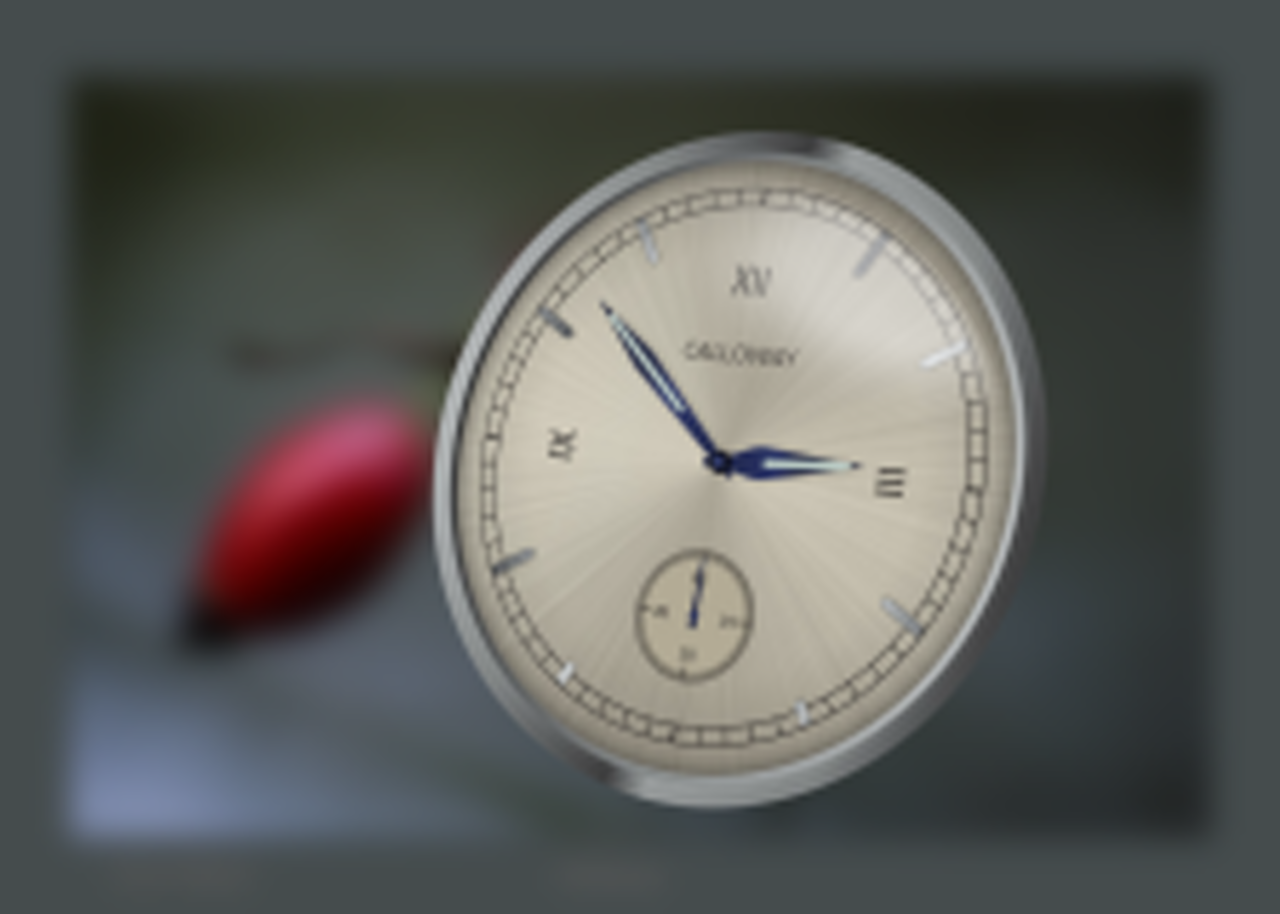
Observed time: 2h52
